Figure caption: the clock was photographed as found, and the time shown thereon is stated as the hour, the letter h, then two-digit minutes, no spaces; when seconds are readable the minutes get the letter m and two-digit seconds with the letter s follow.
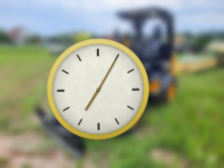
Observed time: 7h05
